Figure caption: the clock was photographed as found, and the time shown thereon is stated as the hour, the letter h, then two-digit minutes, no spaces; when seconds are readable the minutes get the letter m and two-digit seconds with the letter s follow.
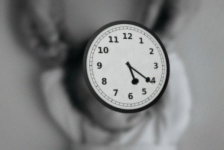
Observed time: 5h21
